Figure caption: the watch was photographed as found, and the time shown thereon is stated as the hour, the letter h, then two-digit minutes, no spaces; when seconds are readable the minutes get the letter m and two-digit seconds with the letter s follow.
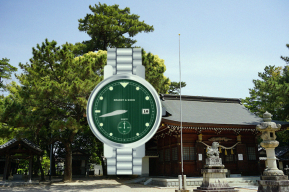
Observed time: 8h43
